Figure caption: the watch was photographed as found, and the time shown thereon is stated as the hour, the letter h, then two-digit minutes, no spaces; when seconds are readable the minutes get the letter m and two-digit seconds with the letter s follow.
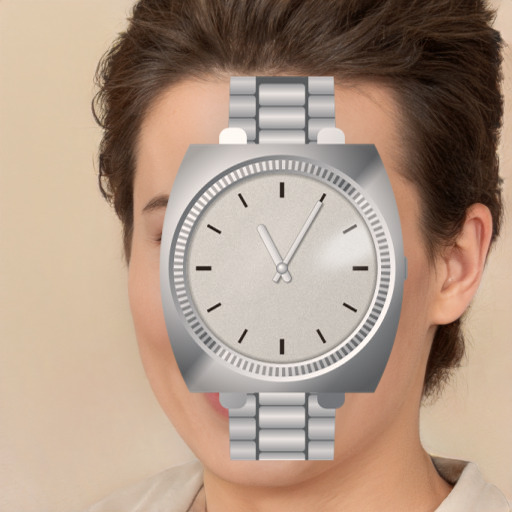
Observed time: 11h05
